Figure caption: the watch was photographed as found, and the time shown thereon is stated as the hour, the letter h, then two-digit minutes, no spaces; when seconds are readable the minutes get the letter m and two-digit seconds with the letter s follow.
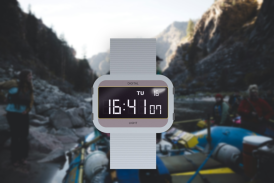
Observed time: 16h41m07s
